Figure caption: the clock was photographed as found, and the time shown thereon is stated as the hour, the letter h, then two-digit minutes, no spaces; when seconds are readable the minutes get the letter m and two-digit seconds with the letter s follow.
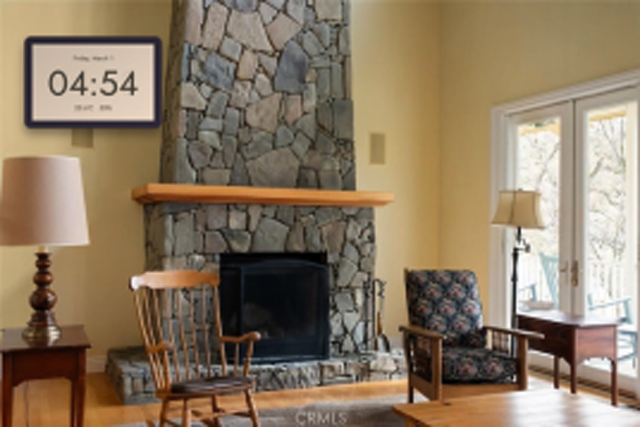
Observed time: 4h54
